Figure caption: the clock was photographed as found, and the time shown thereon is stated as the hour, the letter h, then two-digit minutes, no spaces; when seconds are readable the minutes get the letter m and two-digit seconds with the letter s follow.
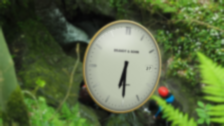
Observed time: 6h30
